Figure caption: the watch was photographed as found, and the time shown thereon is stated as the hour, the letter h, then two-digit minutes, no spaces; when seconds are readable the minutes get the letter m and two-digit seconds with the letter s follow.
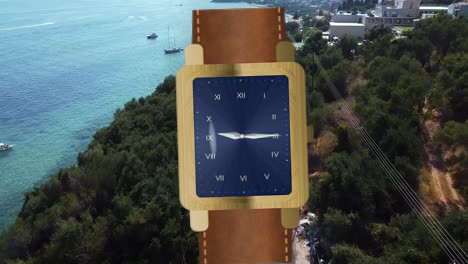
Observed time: 9h15
